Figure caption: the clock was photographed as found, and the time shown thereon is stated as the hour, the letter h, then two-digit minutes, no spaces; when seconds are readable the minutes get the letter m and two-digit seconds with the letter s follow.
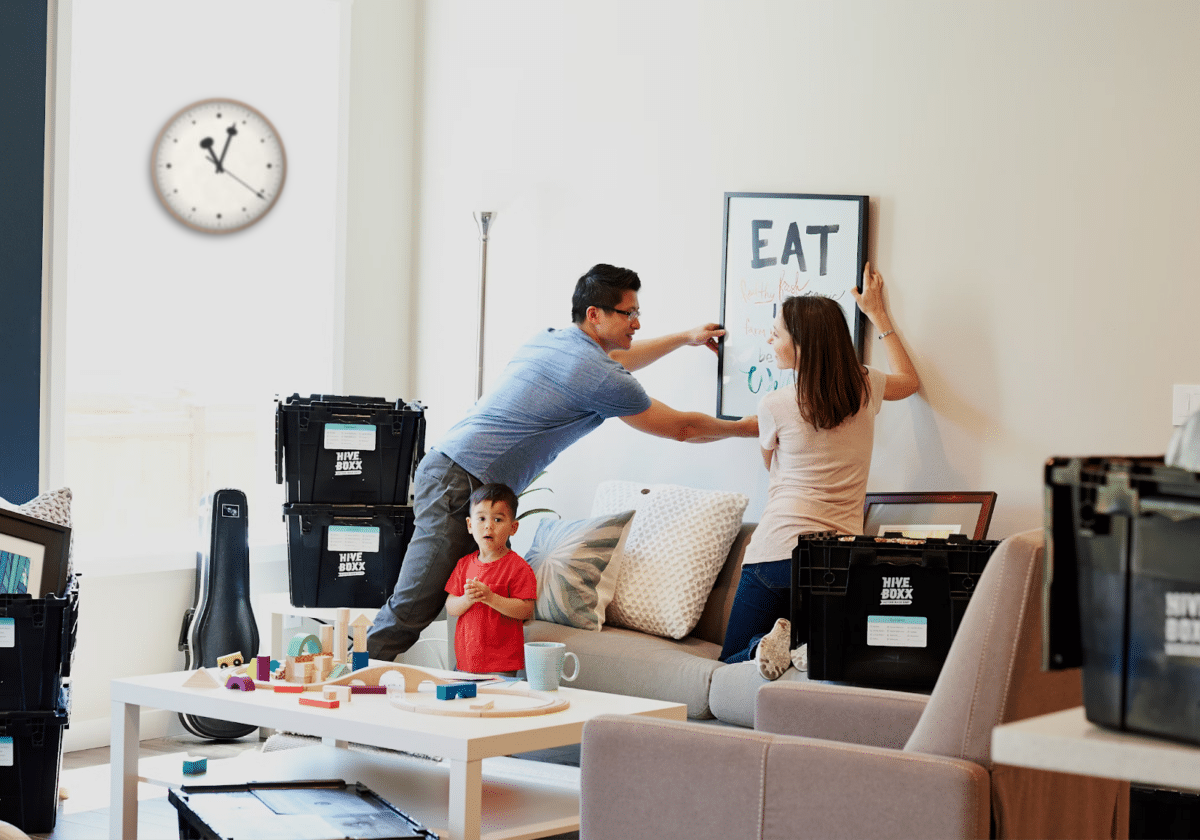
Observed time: 11h03m21s
